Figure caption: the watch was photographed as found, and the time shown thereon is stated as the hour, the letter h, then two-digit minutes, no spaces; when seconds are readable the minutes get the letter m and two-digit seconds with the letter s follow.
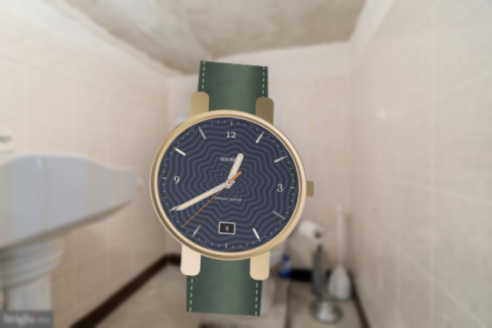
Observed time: 12h39m37s
